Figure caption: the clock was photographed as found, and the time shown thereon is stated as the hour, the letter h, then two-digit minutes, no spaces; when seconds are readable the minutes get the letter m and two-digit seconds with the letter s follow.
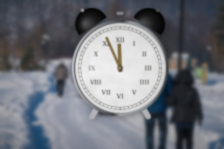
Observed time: 11h56
